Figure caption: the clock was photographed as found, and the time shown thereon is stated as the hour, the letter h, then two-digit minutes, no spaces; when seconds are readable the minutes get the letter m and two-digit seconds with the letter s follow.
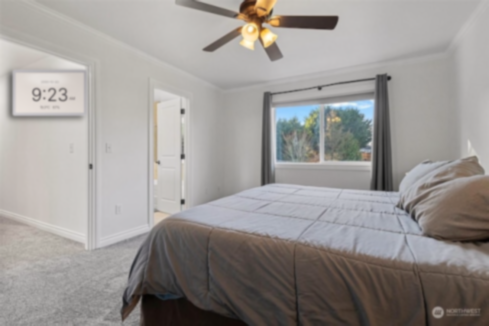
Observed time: 9h23
